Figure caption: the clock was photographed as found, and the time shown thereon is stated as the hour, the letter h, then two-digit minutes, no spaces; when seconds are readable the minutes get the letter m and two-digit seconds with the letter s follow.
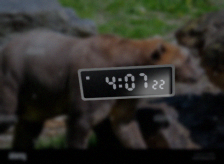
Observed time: 4h07m22s
